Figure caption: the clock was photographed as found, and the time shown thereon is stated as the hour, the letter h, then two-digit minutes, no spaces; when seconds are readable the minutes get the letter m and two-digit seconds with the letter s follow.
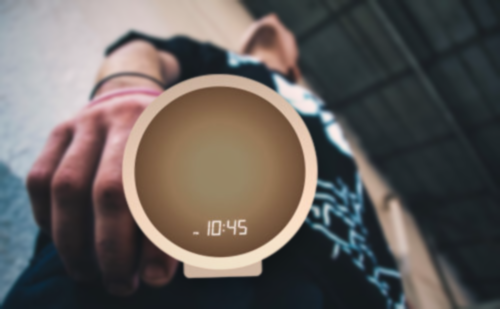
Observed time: 10h45
